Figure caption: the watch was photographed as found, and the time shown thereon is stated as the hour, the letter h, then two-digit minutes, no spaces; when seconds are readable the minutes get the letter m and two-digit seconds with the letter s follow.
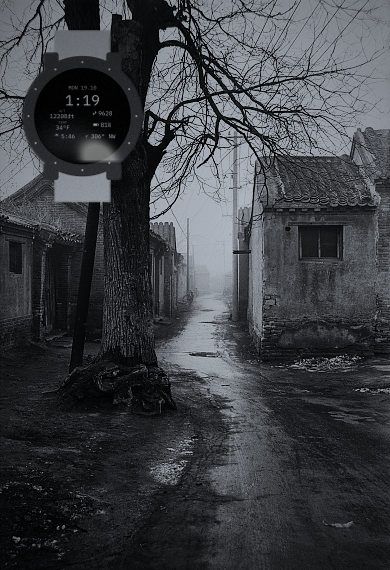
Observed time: 1h19
